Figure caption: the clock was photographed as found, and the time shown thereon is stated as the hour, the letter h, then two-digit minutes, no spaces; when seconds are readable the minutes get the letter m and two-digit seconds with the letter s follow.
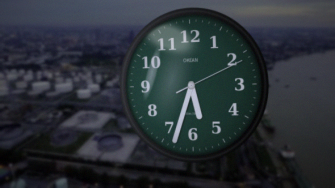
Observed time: 5h33m11s
